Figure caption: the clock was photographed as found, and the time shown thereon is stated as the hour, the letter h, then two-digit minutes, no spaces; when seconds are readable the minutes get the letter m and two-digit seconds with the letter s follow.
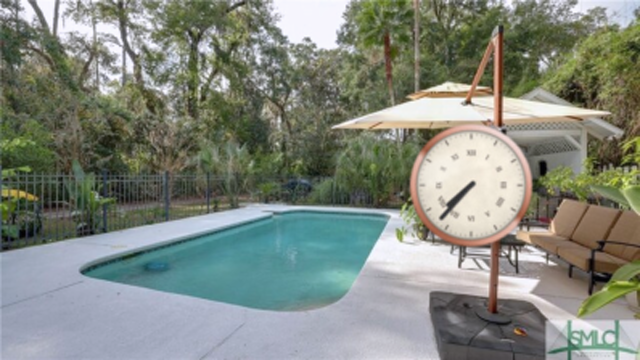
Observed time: 7h37
